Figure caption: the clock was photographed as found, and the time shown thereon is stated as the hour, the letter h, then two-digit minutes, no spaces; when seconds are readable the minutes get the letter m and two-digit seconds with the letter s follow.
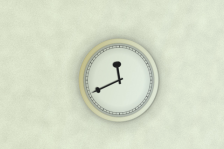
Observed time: 11h41
